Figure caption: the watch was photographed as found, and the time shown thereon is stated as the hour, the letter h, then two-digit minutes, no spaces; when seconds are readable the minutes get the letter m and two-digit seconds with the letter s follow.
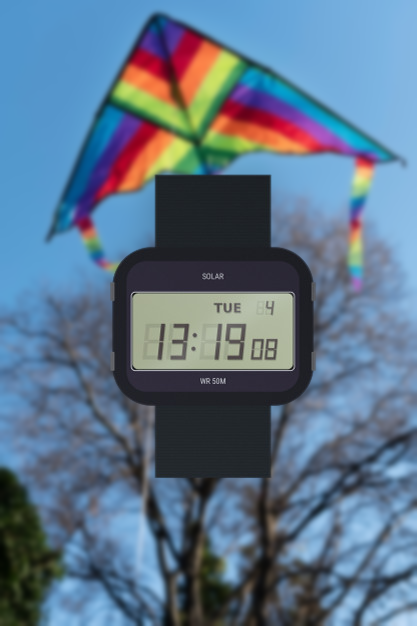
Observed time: 13h19m08s
